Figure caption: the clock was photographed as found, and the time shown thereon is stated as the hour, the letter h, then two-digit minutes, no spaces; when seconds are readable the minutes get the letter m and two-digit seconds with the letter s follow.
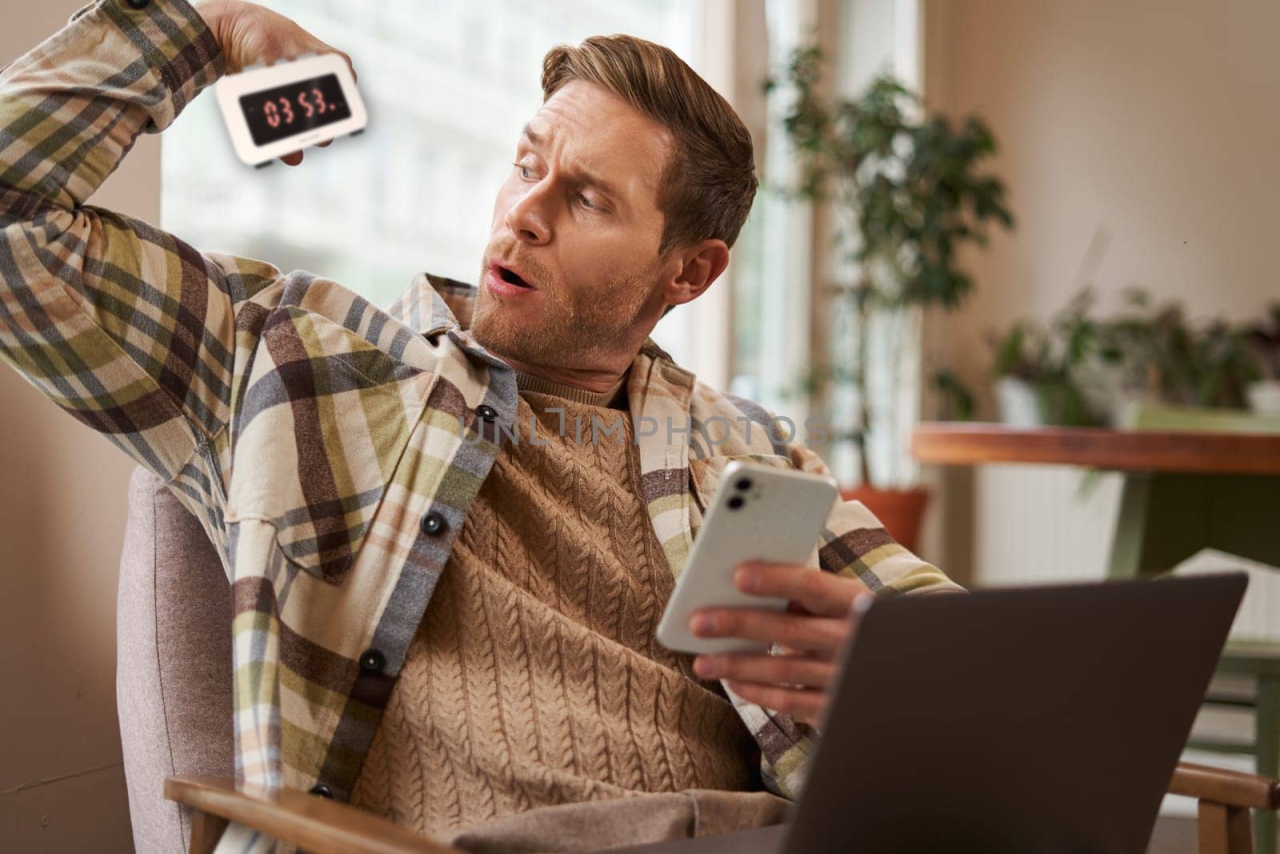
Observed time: 3h53
